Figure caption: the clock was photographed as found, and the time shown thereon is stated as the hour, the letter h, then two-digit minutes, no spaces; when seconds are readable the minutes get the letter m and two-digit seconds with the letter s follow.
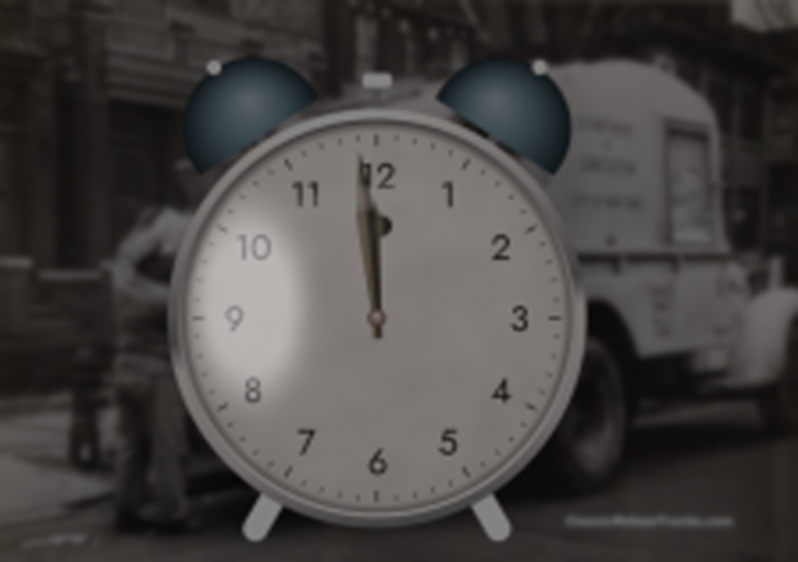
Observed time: 11h59
